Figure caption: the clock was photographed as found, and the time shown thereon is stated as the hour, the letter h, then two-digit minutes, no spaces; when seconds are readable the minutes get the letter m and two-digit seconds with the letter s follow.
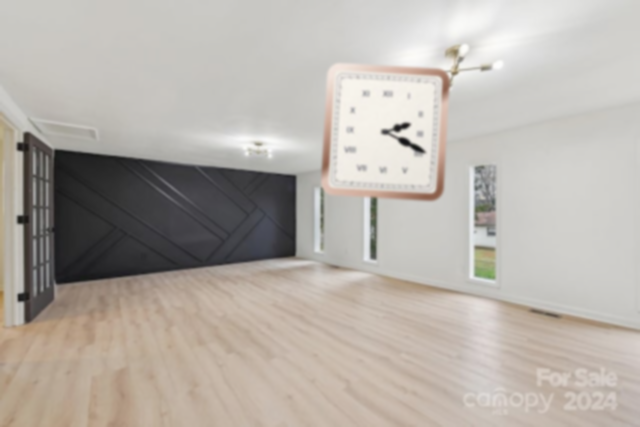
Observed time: 2h19
